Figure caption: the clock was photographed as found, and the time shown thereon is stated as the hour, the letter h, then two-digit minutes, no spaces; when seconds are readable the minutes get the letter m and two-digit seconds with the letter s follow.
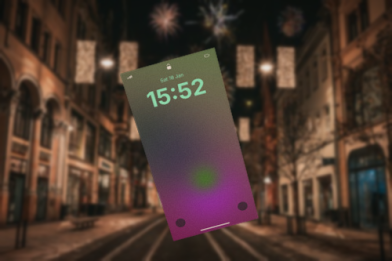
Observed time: 15h52
